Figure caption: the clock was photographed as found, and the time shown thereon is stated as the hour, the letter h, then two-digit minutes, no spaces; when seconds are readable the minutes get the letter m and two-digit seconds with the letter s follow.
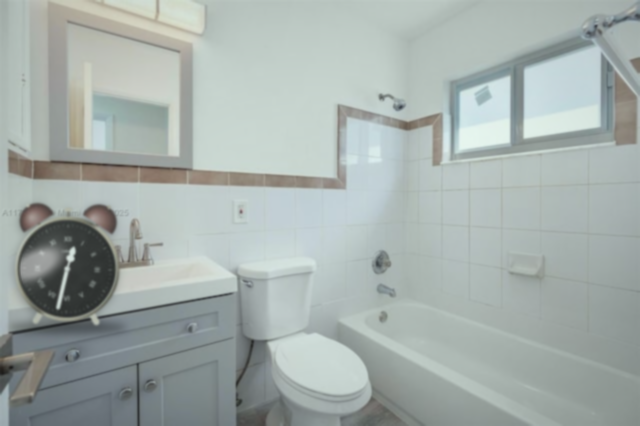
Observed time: 12h32
